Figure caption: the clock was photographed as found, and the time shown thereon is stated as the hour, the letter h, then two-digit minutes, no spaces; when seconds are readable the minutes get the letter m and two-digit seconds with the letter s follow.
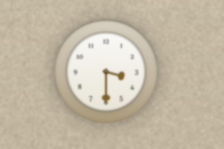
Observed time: 3h30
